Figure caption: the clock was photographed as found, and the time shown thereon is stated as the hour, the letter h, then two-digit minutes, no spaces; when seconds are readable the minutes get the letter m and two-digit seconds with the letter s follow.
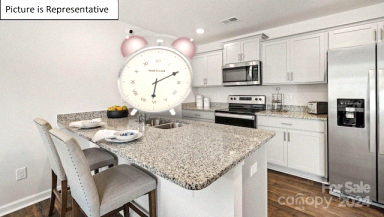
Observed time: 6h10
